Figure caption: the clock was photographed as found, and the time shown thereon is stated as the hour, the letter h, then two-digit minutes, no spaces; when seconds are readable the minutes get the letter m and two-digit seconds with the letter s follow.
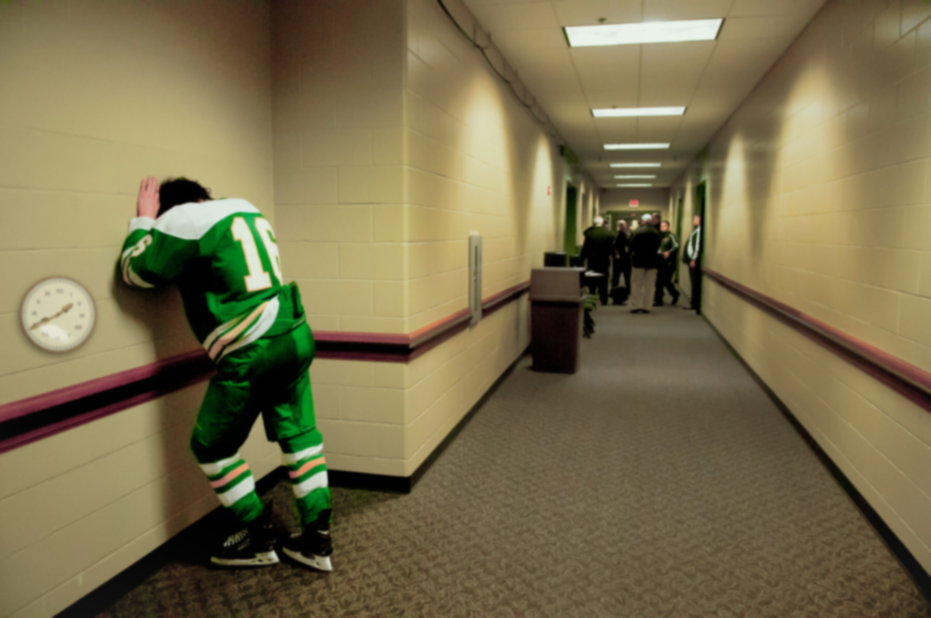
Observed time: 1h40
